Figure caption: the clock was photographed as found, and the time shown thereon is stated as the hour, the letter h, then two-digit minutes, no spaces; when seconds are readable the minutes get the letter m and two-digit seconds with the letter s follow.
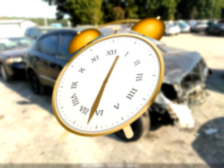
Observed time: 12h32
